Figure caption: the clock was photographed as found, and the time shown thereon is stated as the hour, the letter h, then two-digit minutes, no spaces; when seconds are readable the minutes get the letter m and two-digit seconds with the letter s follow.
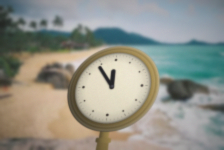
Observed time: 11h54
